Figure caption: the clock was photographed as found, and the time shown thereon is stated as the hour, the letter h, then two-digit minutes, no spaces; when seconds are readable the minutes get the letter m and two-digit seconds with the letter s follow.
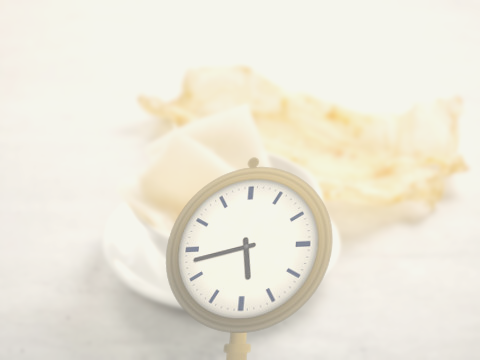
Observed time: 5h43
